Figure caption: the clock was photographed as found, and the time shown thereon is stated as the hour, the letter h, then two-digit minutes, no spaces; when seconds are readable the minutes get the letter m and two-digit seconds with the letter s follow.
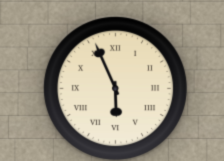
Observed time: 5h56
